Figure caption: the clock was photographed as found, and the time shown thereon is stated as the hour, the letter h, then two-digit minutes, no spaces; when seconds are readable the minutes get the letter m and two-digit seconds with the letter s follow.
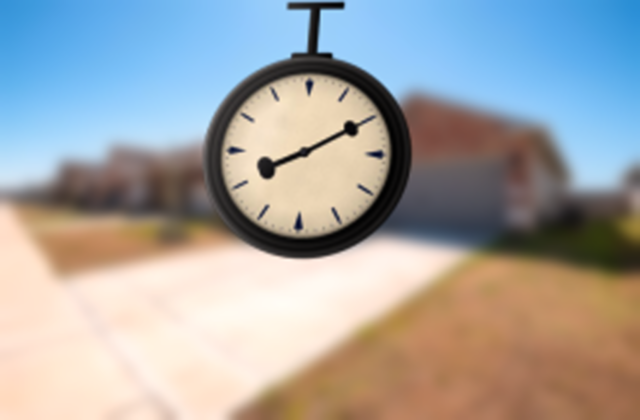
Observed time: 8h10
